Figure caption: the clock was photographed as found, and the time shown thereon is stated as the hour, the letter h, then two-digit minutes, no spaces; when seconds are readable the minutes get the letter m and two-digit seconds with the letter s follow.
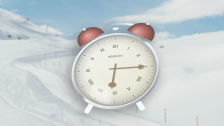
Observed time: 6h15
